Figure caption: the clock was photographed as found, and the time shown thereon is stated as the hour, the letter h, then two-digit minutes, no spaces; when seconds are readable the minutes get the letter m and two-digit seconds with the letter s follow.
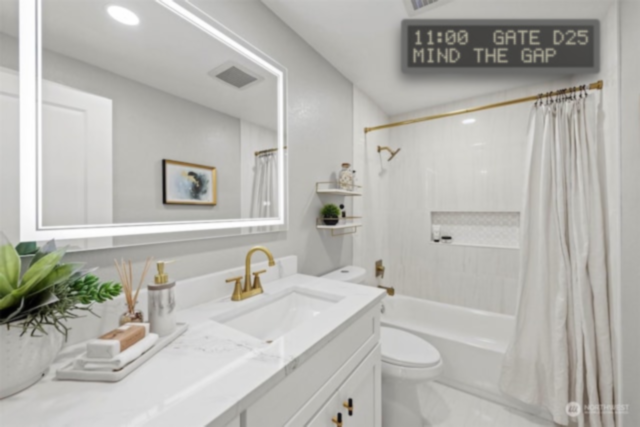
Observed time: 11h00
